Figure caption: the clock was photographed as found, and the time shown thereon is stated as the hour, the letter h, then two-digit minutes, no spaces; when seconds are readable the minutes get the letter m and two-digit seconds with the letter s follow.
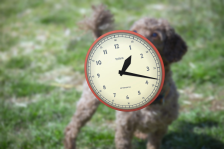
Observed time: 1h18
